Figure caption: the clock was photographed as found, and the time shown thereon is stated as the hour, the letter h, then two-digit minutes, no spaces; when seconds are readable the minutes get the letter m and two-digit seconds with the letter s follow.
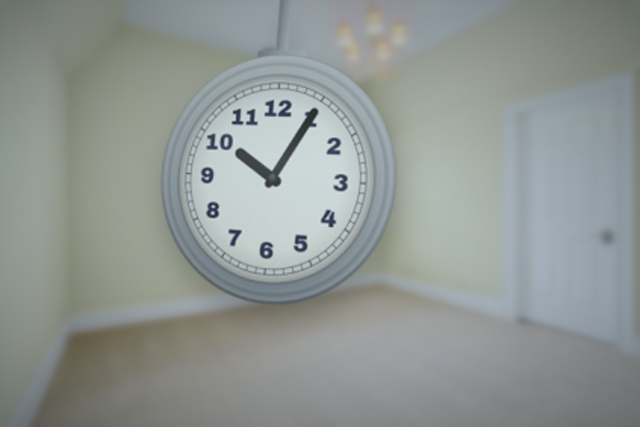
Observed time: 10h05
